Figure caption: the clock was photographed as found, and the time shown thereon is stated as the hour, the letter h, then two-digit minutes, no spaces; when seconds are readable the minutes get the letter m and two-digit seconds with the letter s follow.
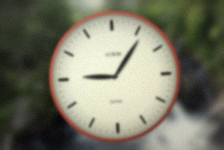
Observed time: 9h06
